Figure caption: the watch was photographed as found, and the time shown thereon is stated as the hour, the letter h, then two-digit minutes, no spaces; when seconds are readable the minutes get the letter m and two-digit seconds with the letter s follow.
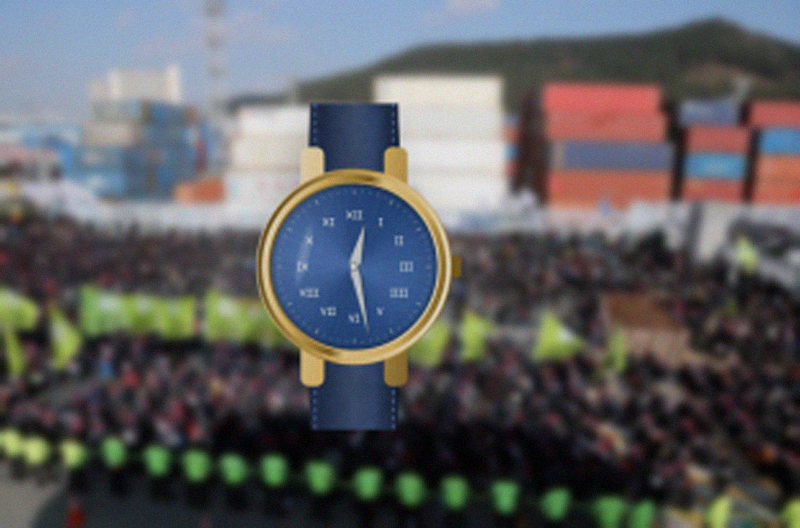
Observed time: 12h28
